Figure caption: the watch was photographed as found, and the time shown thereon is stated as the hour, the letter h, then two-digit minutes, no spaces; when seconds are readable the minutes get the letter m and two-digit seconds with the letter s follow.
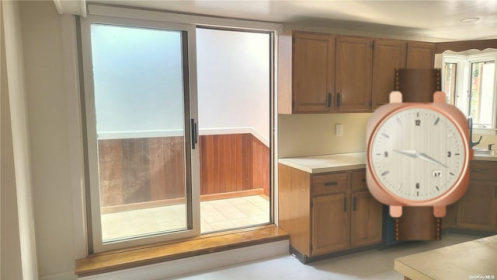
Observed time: 9h19
